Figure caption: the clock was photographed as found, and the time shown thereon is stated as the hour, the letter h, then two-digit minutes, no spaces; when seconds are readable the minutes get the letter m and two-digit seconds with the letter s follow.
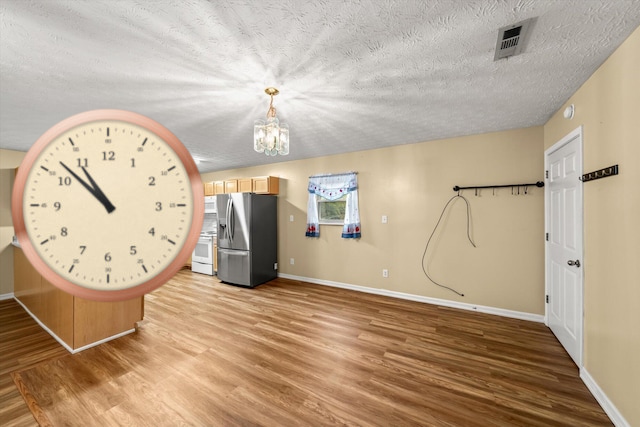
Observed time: 10h52
